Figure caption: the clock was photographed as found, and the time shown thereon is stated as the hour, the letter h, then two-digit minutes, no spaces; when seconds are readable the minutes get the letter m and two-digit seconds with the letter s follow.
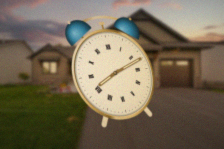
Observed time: 8h12
